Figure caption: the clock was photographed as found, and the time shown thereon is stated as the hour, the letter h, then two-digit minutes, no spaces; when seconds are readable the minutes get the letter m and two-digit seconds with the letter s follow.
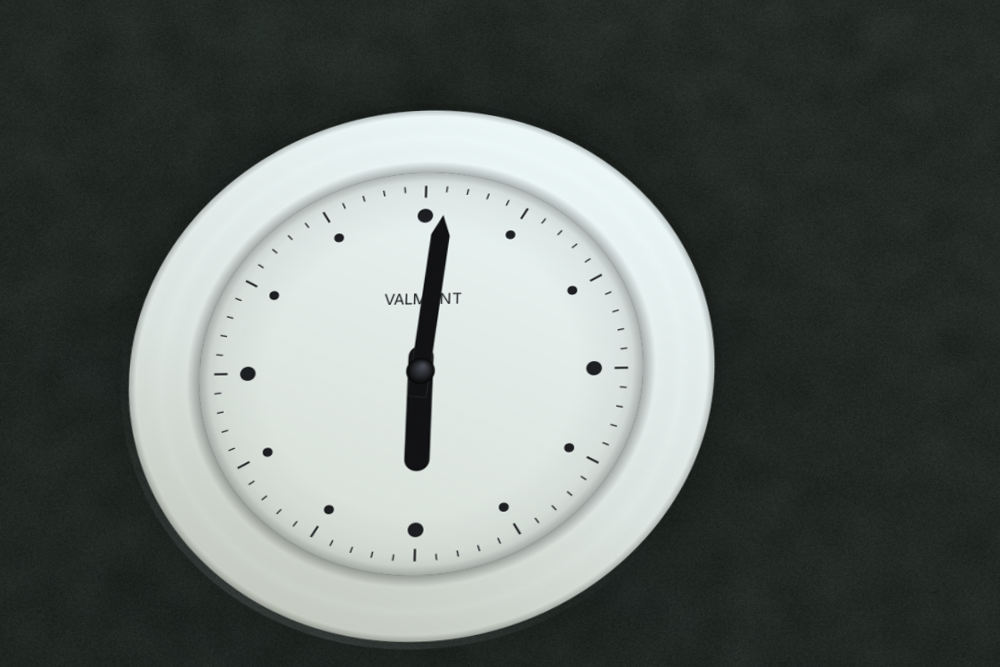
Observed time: 6h01
